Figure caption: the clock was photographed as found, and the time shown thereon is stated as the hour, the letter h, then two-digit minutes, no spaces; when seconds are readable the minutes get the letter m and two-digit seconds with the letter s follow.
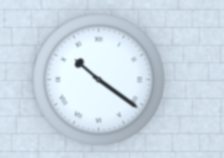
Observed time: 10h21
